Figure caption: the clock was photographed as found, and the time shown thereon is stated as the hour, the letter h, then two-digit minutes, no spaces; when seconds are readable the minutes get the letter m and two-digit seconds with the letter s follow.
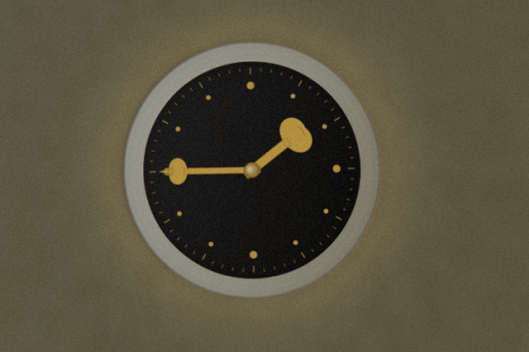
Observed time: 1h45
